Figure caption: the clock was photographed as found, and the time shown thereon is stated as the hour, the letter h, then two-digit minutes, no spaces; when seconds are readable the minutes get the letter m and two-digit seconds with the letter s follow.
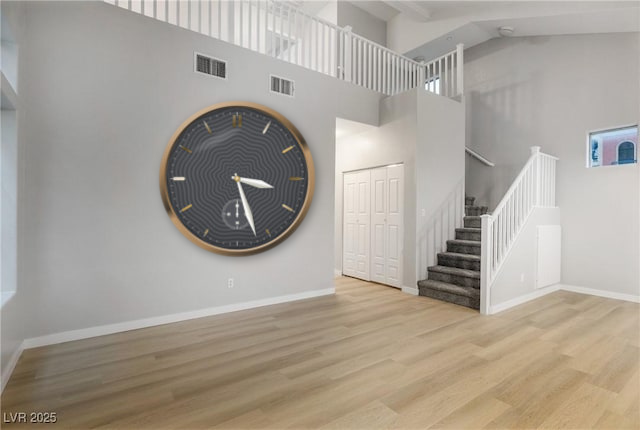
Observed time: 3h27
